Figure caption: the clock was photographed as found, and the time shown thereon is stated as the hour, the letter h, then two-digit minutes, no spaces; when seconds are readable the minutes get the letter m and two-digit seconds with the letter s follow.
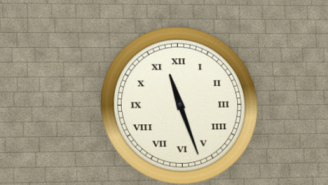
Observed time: 11h27
